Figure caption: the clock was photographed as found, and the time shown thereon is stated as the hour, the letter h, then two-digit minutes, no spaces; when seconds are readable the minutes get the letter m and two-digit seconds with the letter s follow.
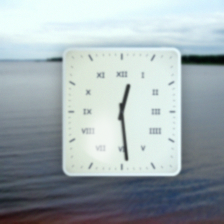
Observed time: 12h29
